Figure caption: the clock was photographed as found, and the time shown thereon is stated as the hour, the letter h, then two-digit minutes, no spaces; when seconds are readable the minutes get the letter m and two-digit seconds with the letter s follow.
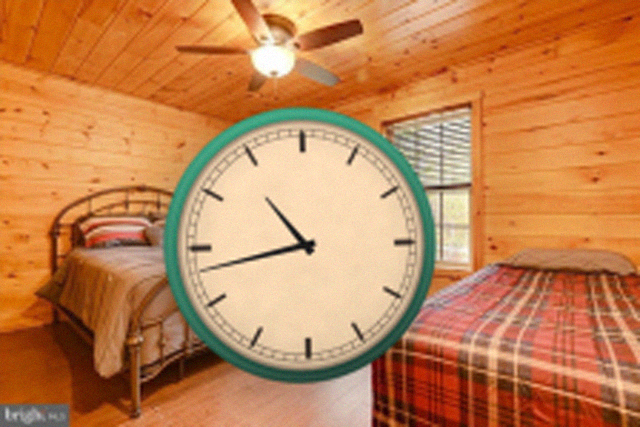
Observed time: 10h43
